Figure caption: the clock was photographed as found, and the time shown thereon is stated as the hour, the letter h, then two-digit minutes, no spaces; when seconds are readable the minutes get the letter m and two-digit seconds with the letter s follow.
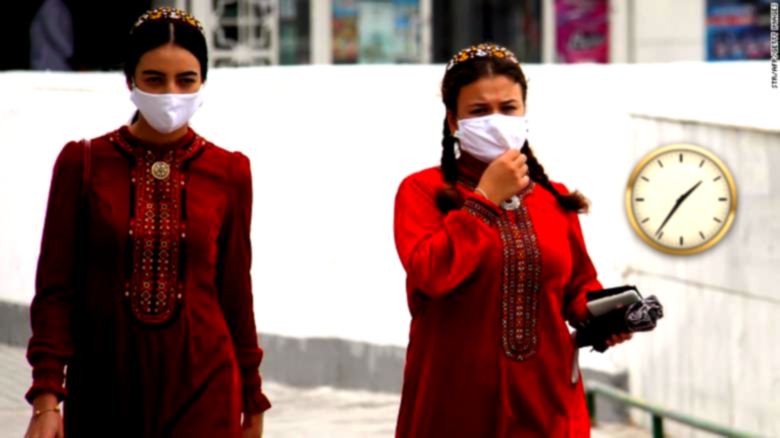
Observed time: 1h36
